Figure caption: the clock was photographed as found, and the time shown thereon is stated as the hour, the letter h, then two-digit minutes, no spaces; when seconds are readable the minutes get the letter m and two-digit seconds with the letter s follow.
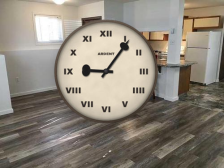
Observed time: 9h06
